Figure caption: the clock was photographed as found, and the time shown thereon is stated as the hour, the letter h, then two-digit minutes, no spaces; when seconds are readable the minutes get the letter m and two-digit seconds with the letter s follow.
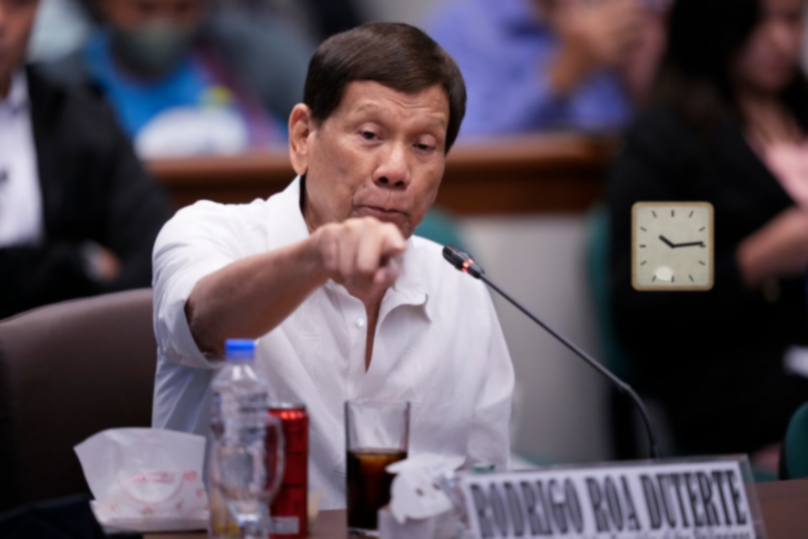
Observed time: 10h14
